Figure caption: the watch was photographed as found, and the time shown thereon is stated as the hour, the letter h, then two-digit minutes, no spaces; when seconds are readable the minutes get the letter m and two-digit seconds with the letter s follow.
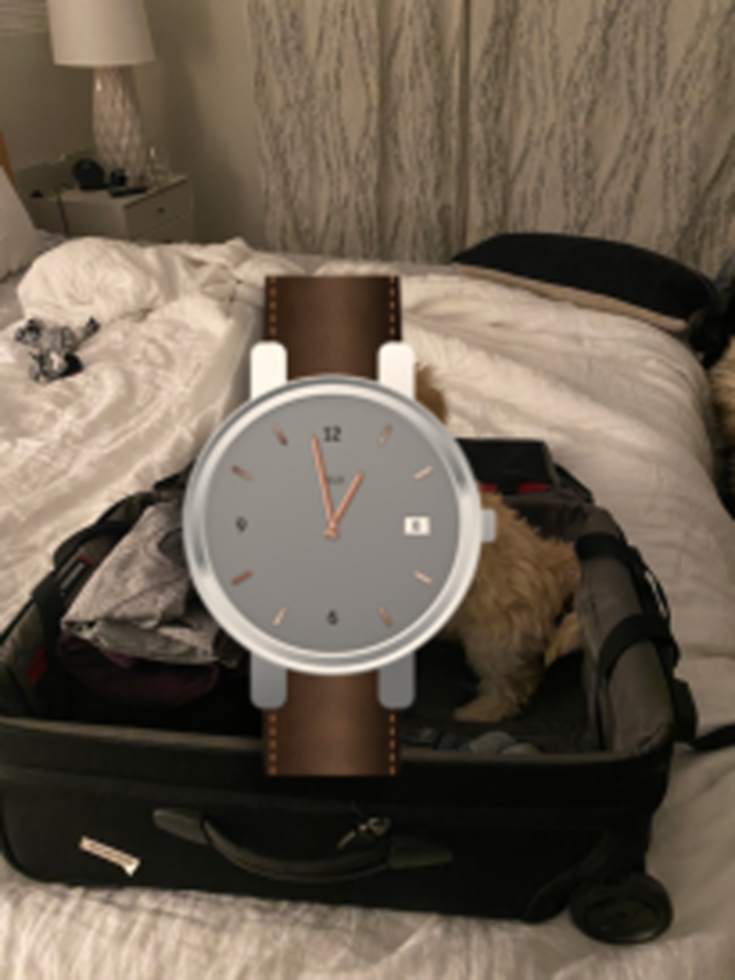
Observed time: 12h58
